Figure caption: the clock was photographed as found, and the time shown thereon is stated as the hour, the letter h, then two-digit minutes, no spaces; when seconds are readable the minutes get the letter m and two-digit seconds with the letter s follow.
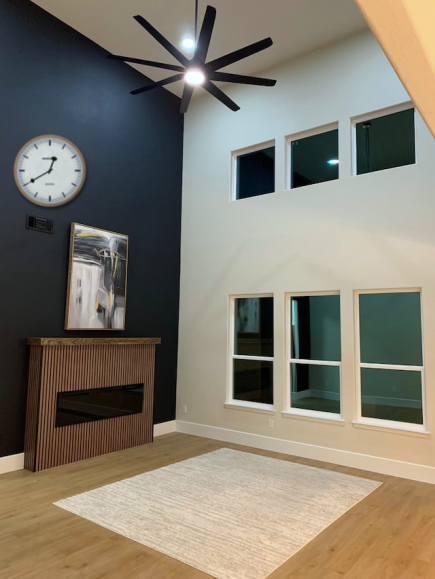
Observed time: 12h40
